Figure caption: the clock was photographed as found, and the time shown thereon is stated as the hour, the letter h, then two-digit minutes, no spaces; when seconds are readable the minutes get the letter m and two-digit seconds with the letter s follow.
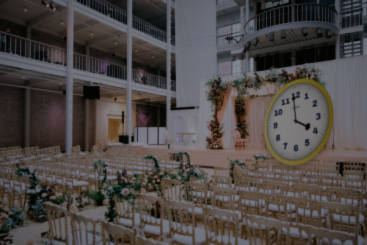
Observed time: 3h59
